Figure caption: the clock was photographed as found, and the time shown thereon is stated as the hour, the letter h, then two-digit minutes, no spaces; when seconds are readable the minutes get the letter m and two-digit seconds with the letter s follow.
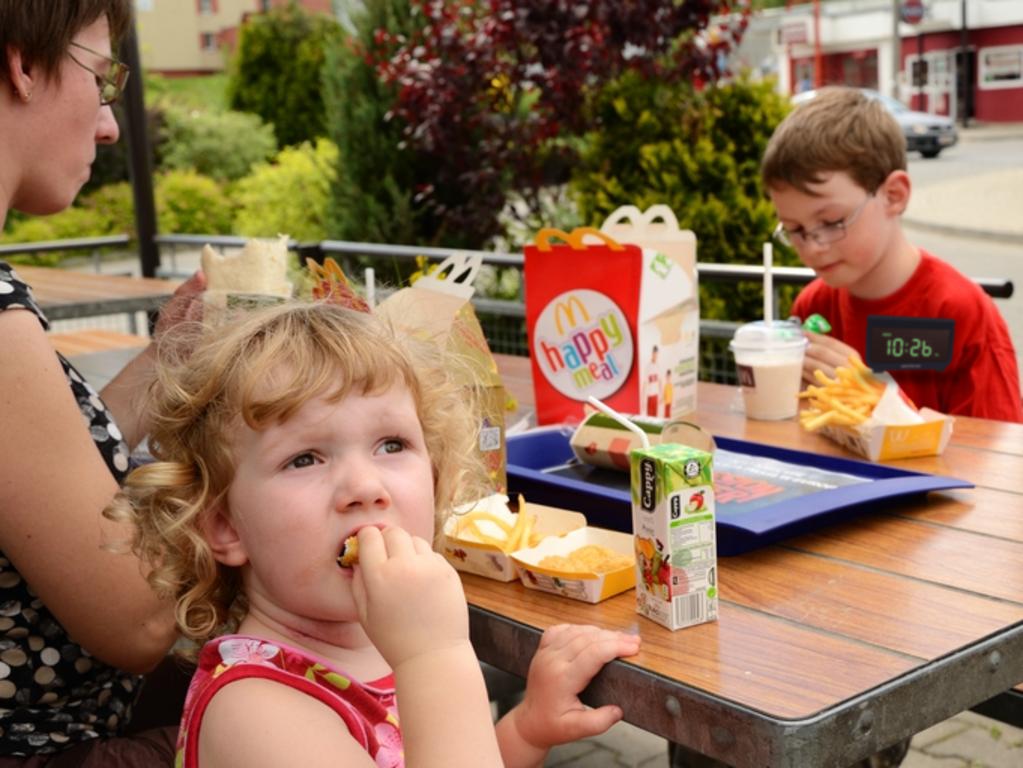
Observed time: 10h26
